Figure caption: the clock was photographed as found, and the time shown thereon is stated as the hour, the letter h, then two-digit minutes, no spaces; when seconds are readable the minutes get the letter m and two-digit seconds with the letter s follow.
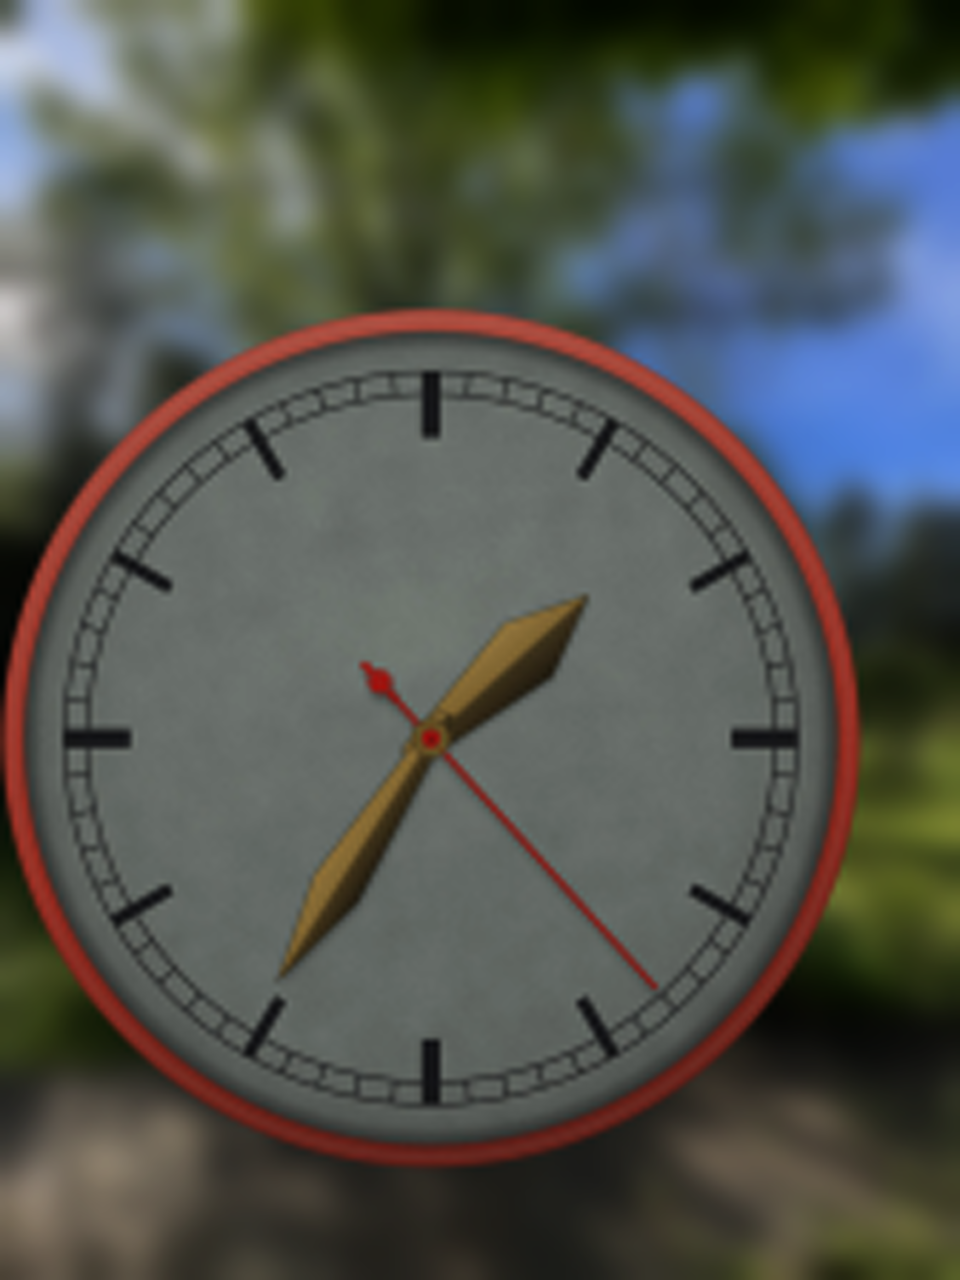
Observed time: 1h35m23s
